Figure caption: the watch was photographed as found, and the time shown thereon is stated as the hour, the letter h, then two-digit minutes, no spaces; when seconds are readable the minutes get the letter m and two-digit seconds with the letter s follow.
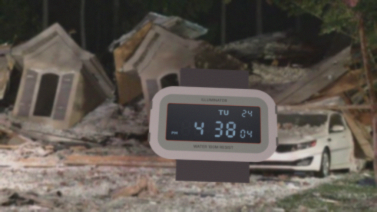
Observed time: 4h38
